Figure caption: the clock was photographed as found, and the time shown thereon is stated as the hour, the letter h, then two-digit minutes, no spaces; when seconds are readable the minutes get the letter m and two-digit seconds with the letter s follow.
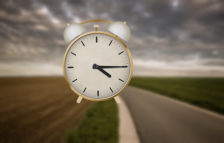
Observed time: 4h15
